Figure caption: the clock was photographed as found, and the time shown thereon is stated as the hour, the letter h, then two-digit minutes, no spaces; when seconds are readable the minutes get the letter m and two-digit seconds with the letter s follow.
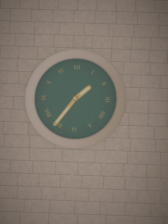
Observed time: 1h36
